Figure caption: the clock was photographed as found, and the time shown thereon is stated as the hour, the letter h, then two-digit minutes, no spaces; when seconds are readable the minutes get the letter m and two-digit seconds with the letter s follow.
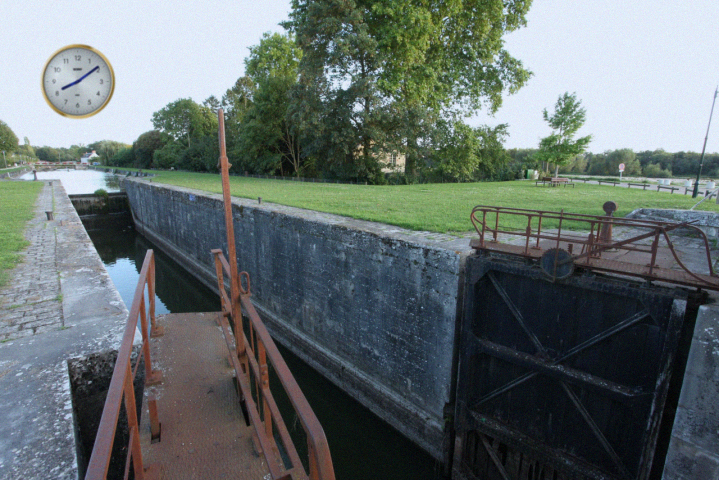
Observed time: 8h09
